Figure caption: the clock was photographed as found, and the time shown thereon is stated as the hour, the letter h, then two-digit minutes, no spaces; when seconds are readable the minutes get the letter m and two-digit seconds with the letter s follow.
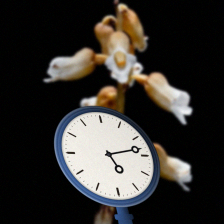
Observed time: 5h13
